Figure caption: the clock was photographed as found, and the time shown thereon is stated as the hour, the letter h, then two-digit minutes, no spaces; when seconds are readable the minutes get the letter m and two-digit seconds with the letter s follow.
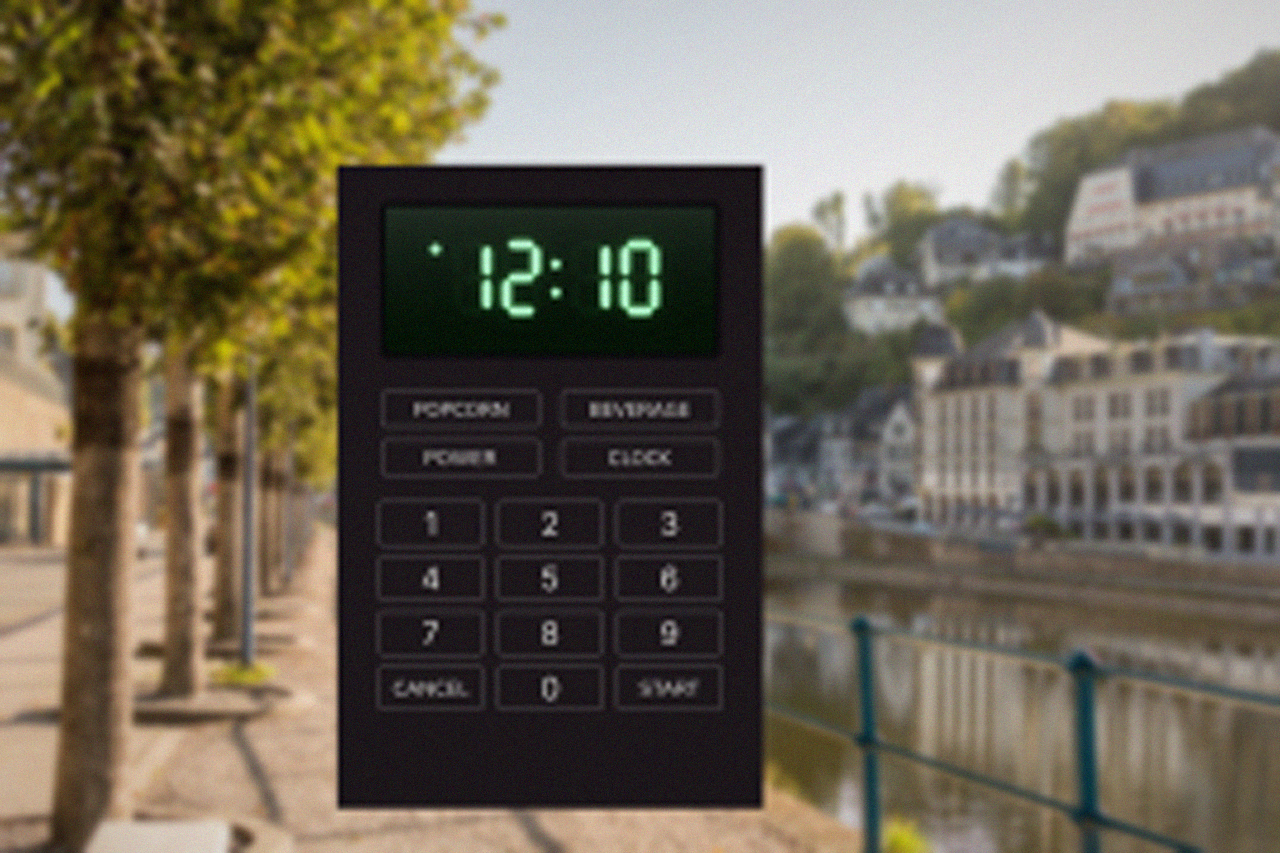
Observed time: 12h10
